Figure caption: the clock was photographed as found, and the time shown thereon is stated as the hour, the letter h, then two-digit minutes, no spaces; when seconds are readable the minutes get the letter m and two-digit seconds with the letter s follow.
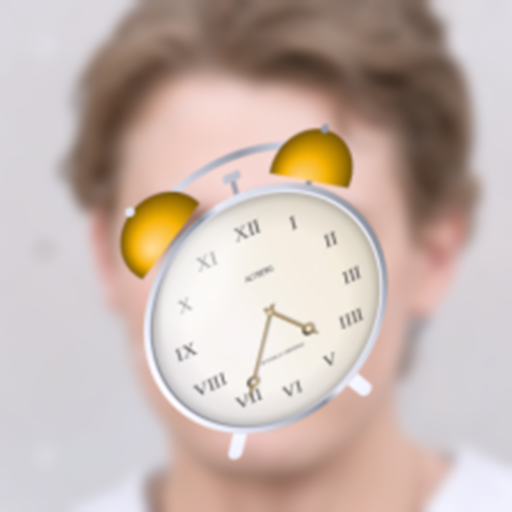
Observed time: 4h35
